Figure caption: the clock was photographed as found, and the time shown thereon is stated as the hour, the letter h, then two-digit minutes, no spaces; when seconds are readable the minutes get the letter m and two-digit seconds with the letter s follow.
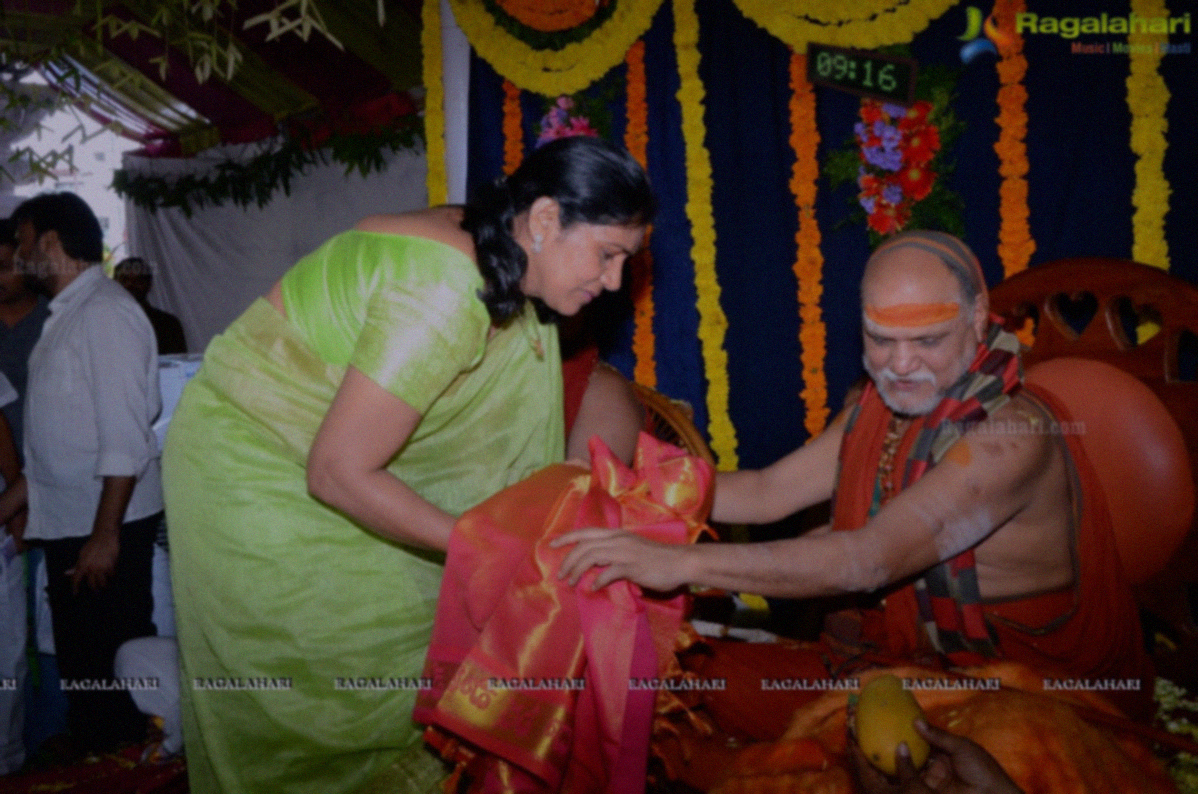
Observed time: 9h16
